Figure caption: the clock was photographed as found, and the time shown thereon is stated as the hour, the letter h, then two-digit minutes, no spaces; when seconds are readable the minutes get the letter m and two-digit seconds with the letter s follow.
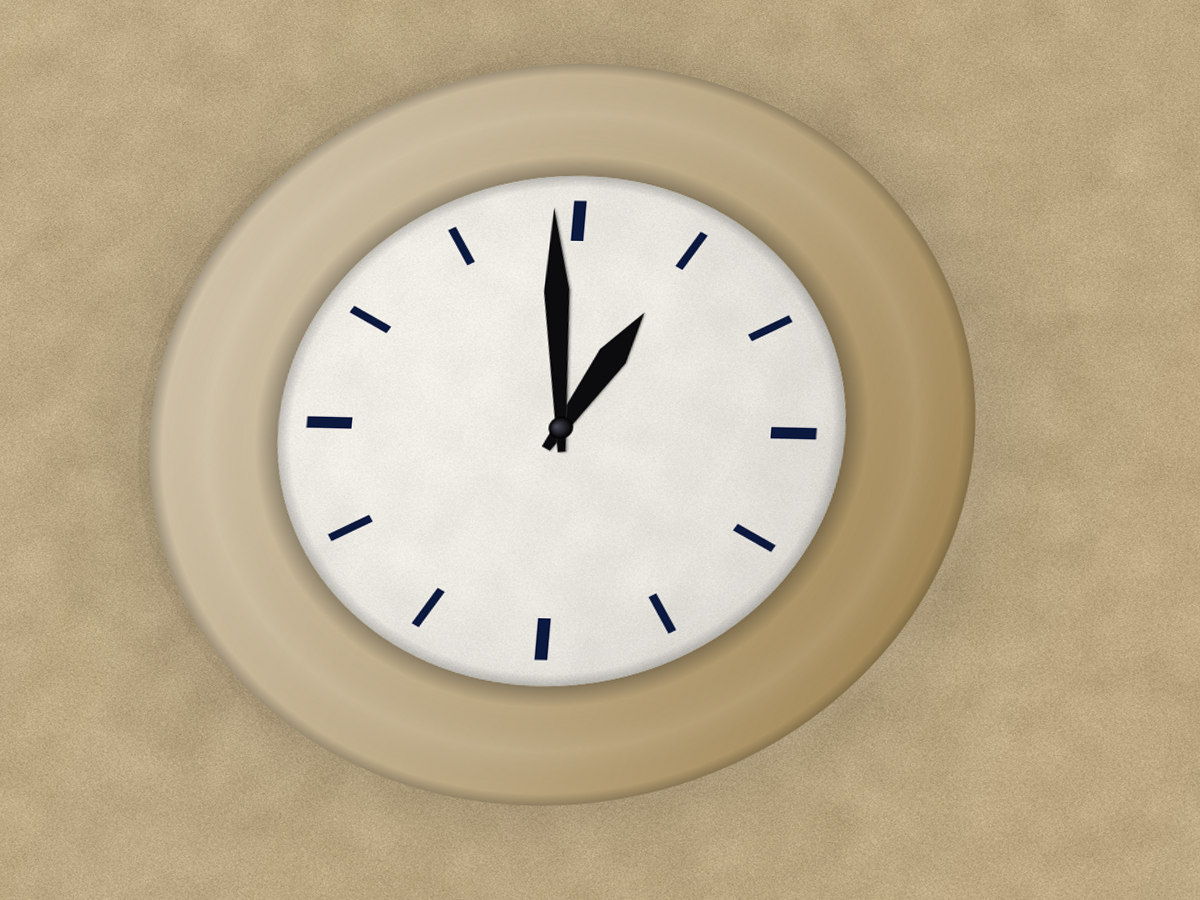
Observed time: 12h59
